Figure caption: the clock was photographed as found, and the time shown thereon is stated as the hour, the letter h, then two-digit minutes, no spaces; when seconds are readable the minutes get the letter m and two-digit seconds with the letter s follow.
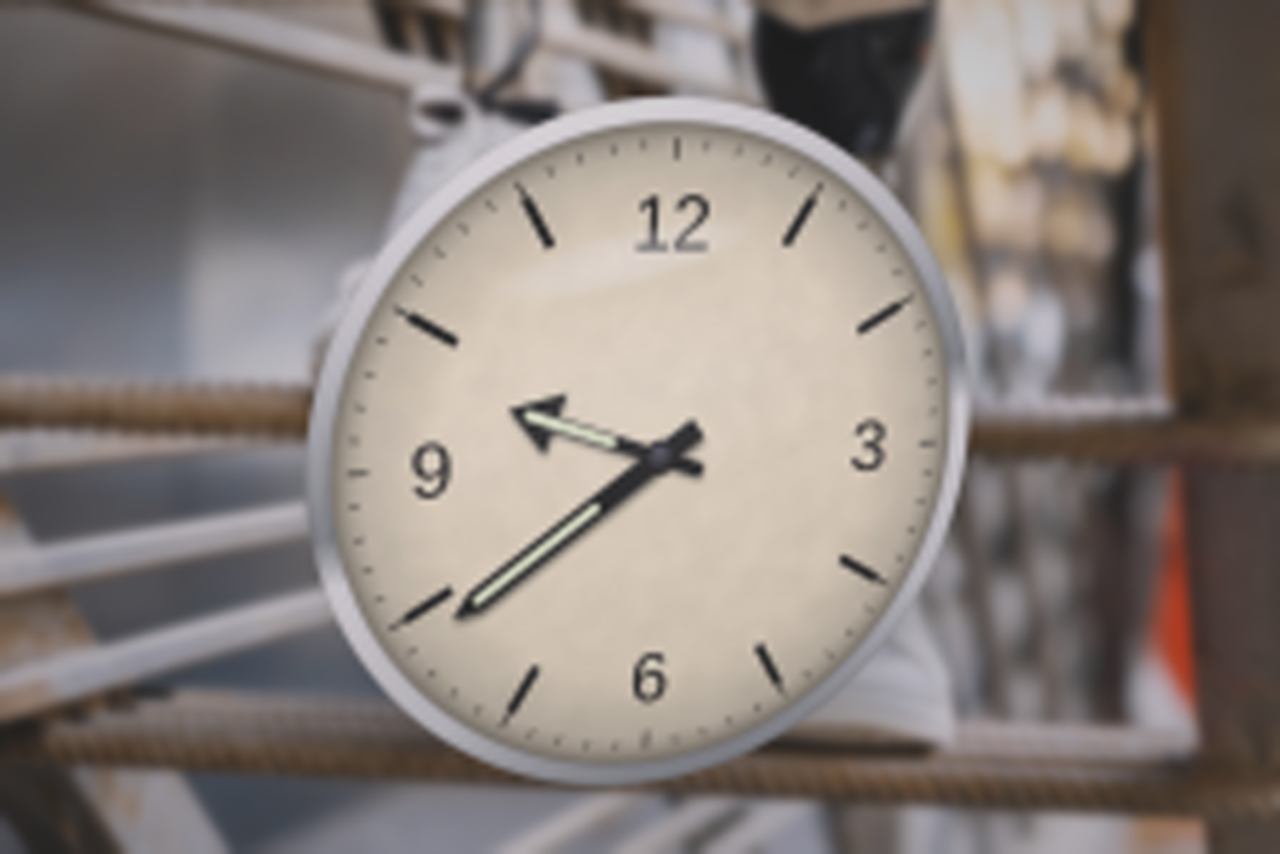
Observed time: 9h39
